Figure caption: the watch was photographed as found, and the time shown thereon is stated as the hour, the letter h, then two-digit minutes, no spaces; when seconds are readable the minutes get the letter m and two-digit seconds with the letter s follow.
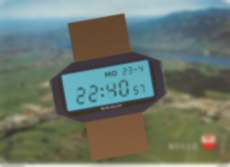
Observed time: 22h40
